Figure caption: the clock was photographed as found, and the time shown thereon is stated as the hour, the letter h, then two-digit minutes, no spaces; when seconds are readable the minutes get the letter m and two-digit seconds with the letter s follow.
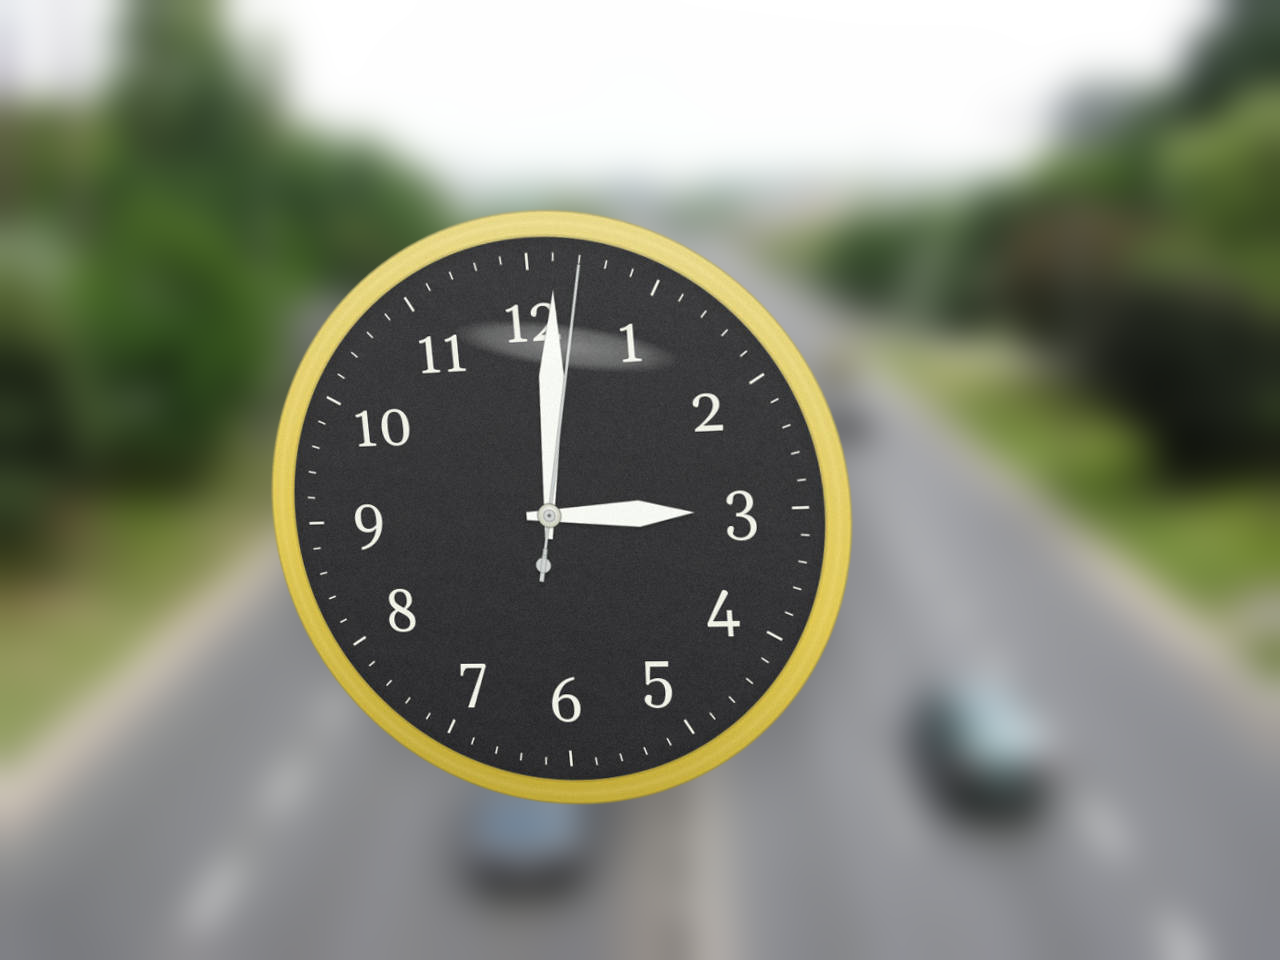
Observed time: 3h01m02s
